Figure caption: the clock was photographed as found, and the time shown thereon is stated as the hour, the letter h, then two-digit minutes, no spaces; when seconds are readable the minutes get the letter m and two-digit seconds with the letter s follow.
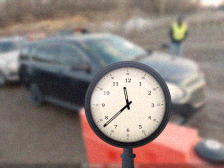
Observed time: 11h38
